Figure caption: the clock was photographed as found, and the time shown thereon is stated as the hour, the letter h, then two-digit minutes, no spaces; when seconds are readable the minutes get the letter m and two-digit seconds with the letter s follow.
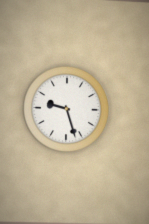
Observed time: 9h27
